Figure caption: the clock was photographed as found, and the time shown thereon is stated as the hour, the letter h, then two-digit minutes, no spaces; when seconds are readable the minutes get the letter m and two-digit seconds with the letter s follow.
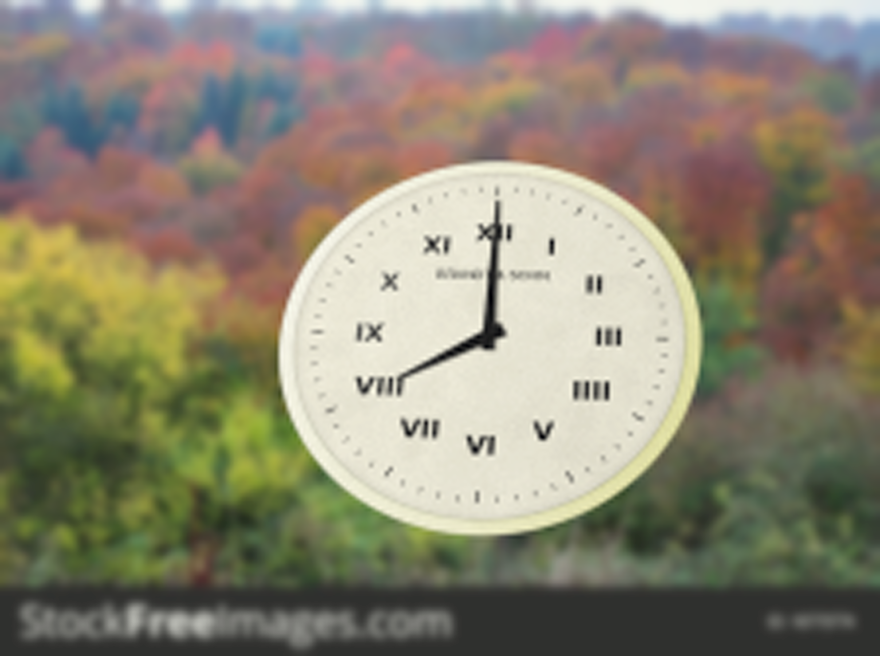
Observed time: 8h00
